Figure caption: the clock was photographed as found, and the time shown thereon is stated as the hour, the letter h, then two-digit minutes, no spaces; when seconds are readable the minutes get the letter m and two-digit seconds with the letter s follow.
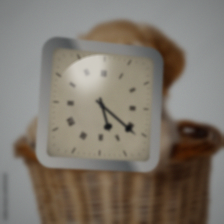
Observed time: 5h21
